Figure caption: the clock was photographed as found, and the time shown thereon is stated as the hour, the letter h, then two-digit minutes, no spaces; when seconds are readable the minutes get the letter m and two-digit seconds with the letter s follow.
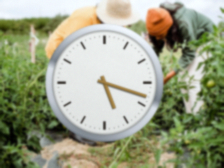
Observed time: 5h18
